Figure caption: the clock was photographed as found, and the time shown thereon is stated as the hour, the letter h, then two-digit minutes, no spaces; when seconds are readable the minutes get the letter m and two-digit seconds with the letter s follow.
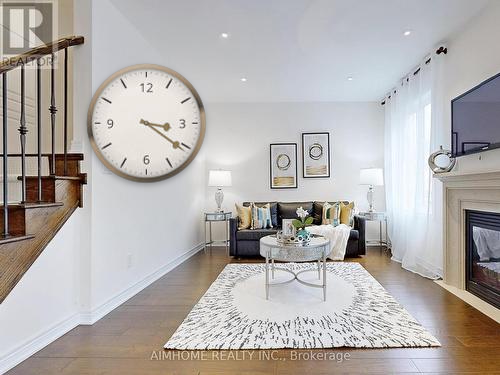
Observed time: 3h21
